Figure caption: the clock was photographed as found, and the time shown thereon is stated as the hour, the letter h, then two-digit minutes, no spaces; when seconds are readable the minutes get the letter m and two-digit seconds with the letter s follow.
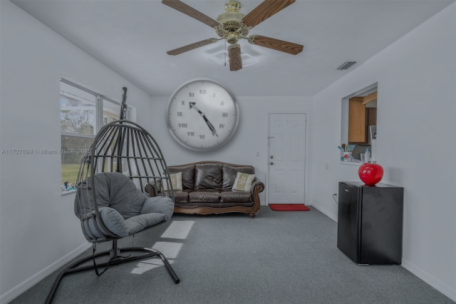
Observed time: 10h24
